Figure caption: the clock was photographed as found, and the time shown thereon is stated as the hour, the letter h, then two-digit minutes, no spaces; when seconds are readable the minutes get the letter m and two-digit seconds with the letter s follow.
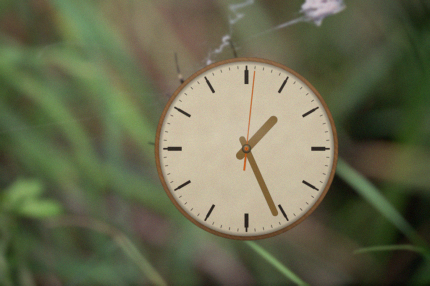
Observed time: 1h26m01s
